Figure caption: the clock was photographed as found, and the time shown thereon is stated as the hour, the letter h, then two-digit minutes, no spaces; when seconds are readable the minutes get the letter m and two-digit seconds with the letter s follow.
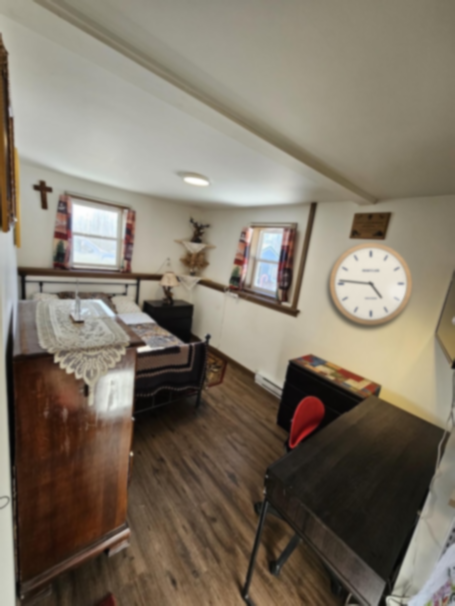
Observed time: 4h46
